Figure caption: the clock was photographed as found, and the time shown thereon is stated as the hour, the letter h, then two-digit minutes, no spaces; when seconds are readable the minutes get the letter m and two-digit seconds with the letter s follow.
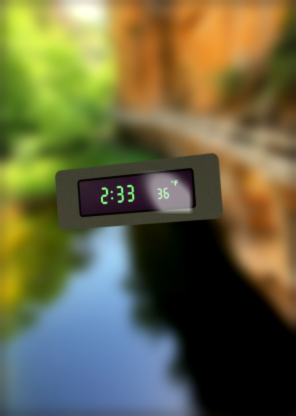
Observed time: 2h33
